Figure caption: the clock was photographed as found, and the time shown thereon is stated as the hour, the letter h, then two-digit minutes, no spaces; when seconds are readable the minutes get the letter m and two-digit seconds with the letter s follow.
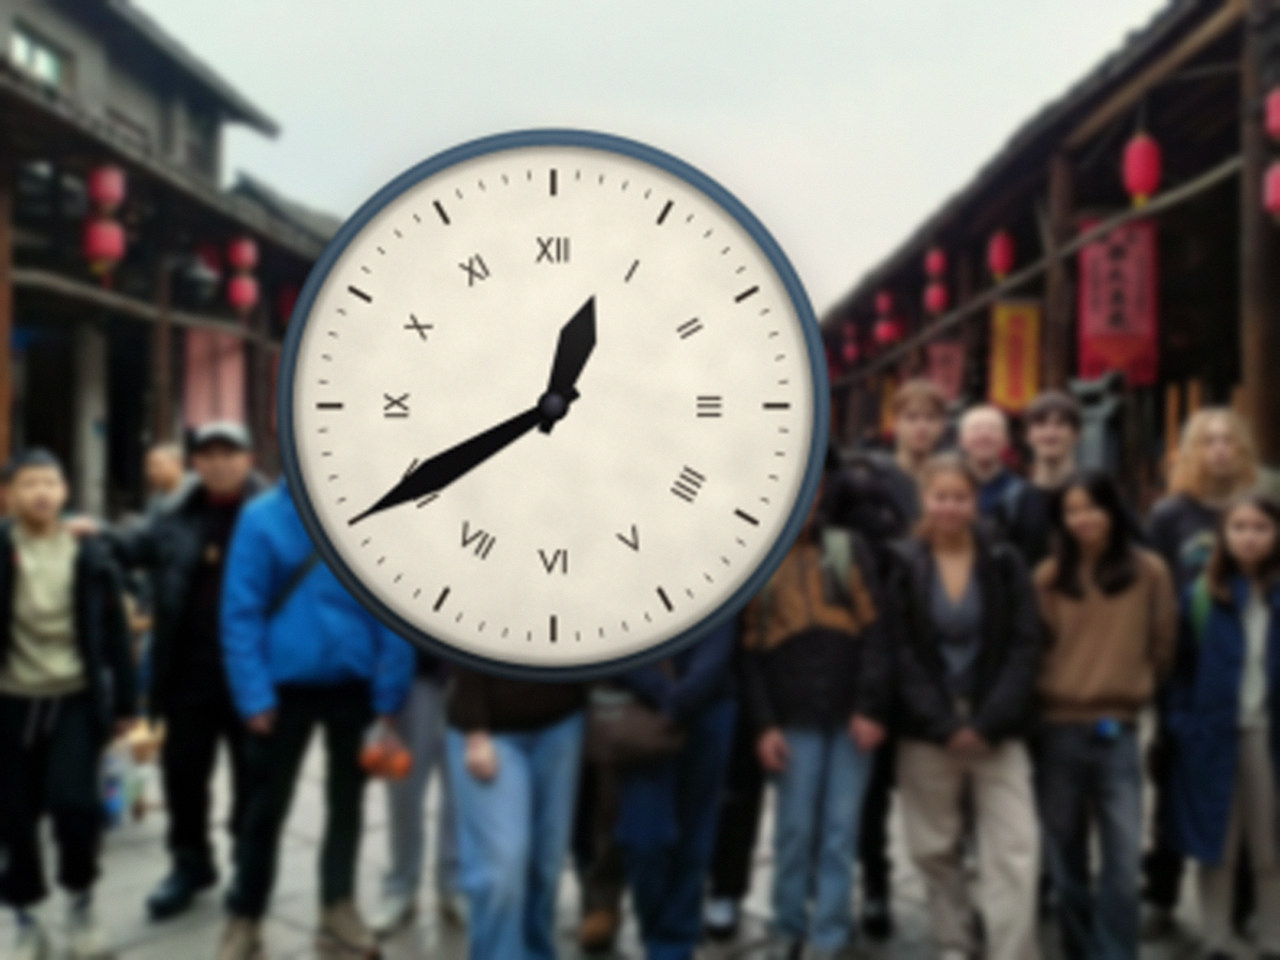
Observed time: 12h40
